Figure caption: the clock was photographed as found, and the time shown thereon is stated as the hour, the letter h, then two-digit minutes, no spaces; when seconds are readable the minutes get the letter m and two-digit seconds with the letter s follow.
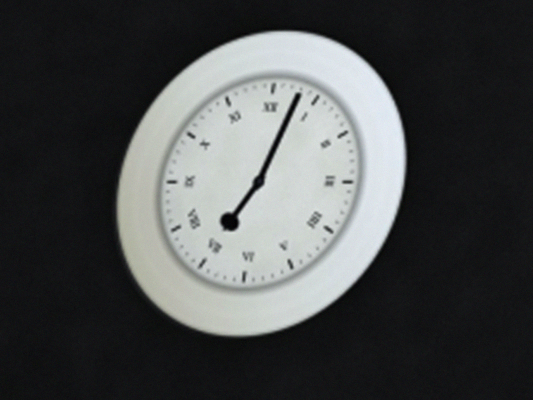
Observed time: 7h03
